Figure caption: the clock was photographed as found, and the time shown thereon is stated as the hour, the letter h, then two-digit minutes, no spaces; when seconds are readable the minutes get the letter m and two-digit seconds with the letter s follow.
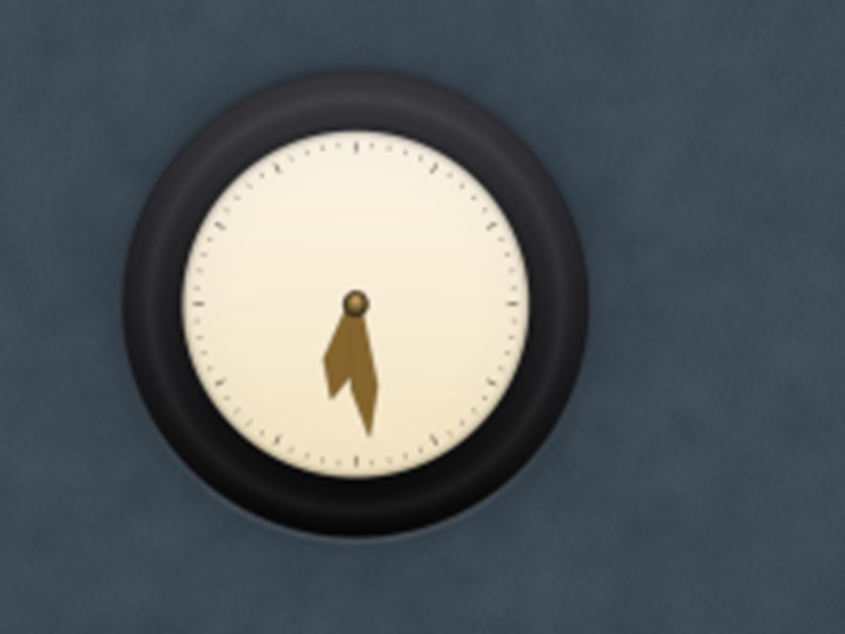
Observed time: 6h29
